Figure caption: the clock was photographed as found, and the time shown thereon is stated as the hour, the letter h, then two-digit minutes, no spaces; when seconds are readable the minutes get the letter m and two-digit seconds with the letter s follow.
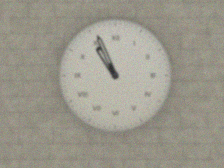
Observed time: 10h56
